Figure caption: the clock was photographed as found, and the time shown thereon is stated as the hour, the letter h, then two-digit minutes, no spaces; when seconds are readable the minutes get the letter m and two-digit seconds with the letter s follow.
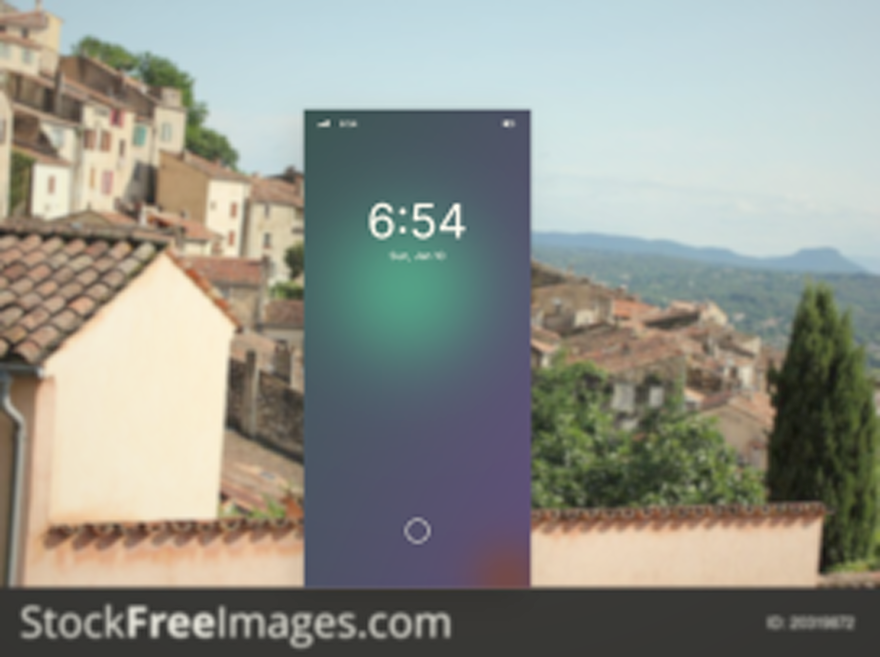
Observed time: 6h54
